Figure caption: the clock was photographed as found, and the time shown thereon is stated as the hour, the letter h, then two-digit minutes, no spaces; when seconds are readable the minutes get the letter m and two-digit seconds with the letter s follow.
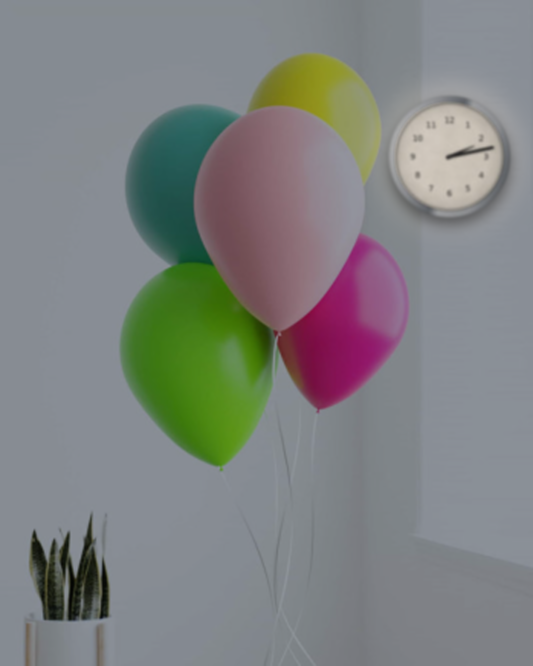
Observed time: 2h13
